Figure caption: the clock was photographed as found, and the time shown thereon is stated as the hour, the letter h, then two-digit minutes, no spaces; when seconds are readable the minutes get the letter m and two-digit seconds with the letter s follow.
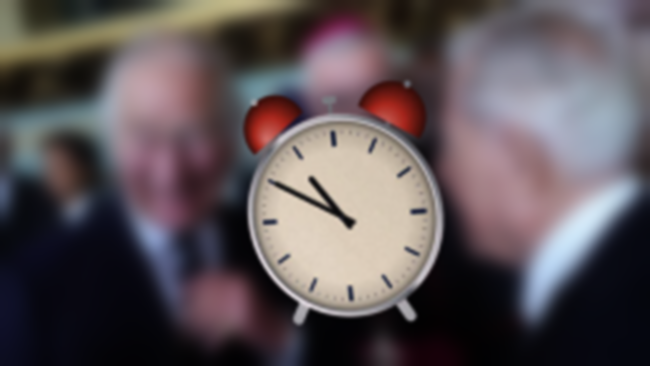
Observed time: 10h50
